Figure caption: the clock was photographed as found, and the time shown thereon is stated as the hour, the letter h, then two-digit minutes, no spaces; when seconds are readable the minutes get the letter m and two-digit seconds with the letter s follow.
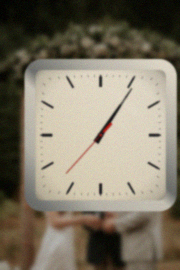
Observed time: 1h05m37s
